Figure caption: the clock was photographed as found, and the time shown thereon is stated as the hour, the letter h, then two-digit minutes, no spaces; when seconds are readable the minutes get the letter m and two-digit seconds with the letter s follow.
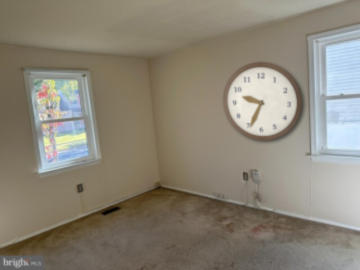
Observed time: 9h34
